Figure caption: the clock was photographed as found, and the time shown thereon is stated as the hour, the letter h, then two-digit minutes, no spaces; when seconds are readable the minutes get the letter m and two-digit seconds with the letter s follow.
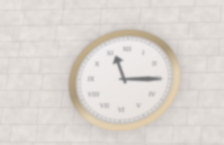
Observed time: 11h15
